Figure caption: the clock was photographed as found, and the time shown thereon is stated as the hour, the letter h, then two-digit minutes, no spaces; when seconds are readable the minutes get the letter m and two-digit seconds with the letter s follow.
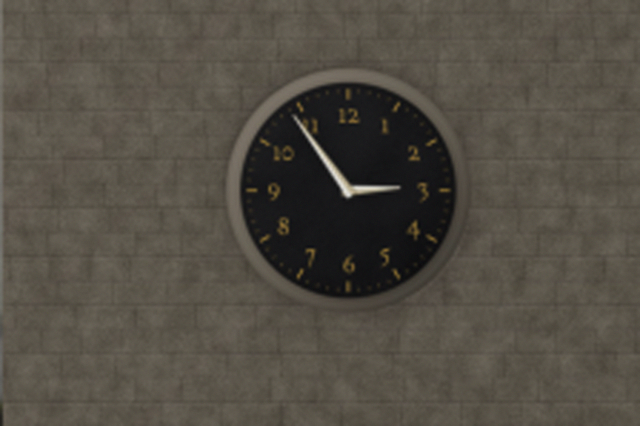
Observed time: 2h54
